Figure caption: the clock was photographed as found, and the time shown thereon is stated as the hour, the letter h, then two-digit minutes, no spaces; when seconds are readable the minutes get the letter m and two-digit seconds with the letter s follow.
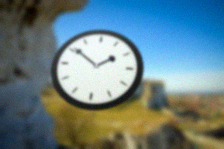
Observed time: 1h51
